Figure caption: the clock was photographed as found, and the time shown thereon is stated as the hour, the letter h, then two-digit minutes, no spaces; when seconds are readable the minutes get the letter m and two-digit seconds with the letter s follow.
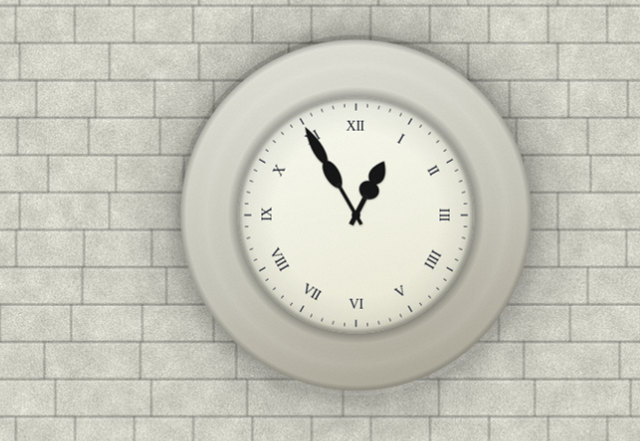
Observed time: 12h55
